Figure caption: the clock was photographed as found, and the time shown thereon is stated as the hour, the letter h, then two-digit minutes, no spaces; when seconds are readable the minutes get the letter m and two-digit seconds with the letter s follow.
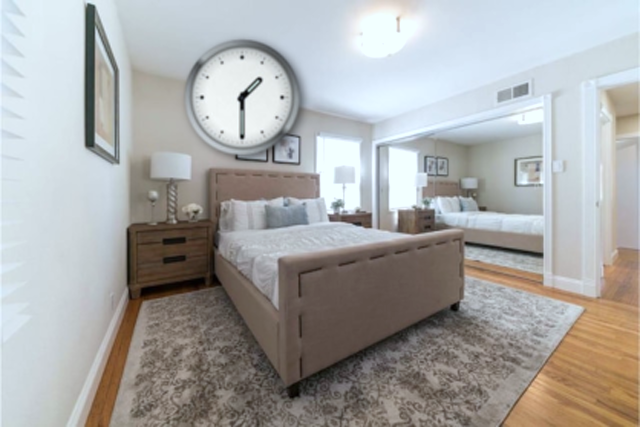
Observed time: 1h30
